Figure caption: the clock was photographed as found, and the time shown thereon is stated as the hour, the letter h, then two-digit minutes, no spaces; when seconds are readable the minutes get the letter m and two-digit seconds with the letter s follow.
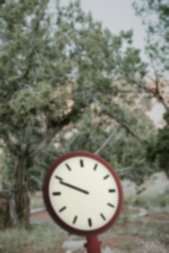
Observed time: 9h49
